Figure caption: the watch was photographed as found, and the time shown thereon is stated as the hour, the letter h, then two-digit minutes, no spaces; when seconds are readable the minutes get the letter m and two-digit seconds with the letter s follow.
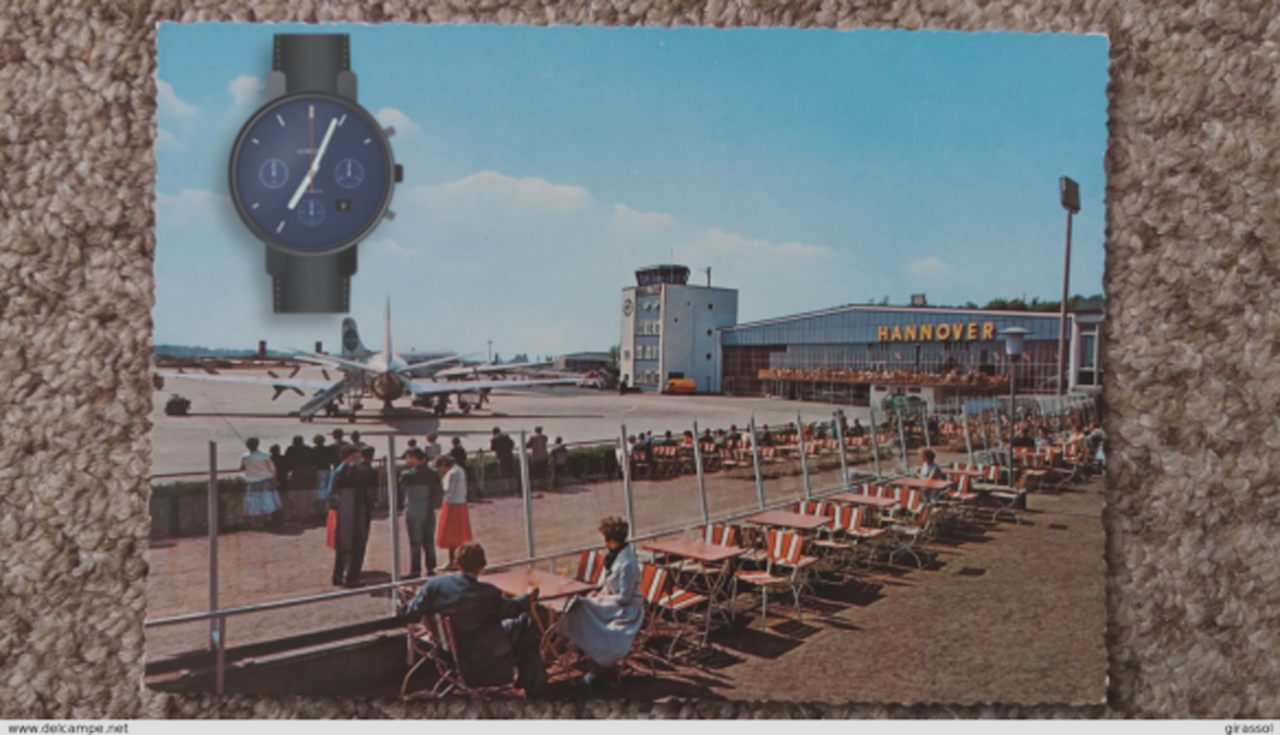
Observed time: 7h04
